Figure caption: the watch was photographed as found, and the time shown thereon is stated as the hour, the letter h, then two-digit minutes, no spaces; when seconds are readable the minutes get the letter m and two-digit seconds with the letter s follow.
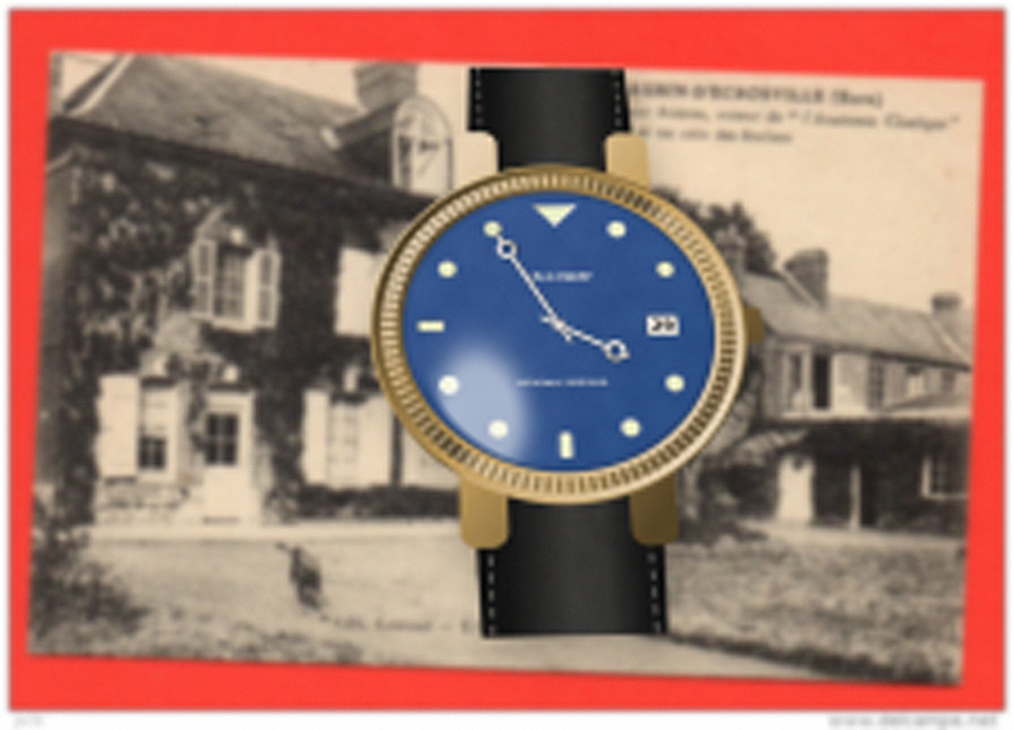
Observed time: 3h55
